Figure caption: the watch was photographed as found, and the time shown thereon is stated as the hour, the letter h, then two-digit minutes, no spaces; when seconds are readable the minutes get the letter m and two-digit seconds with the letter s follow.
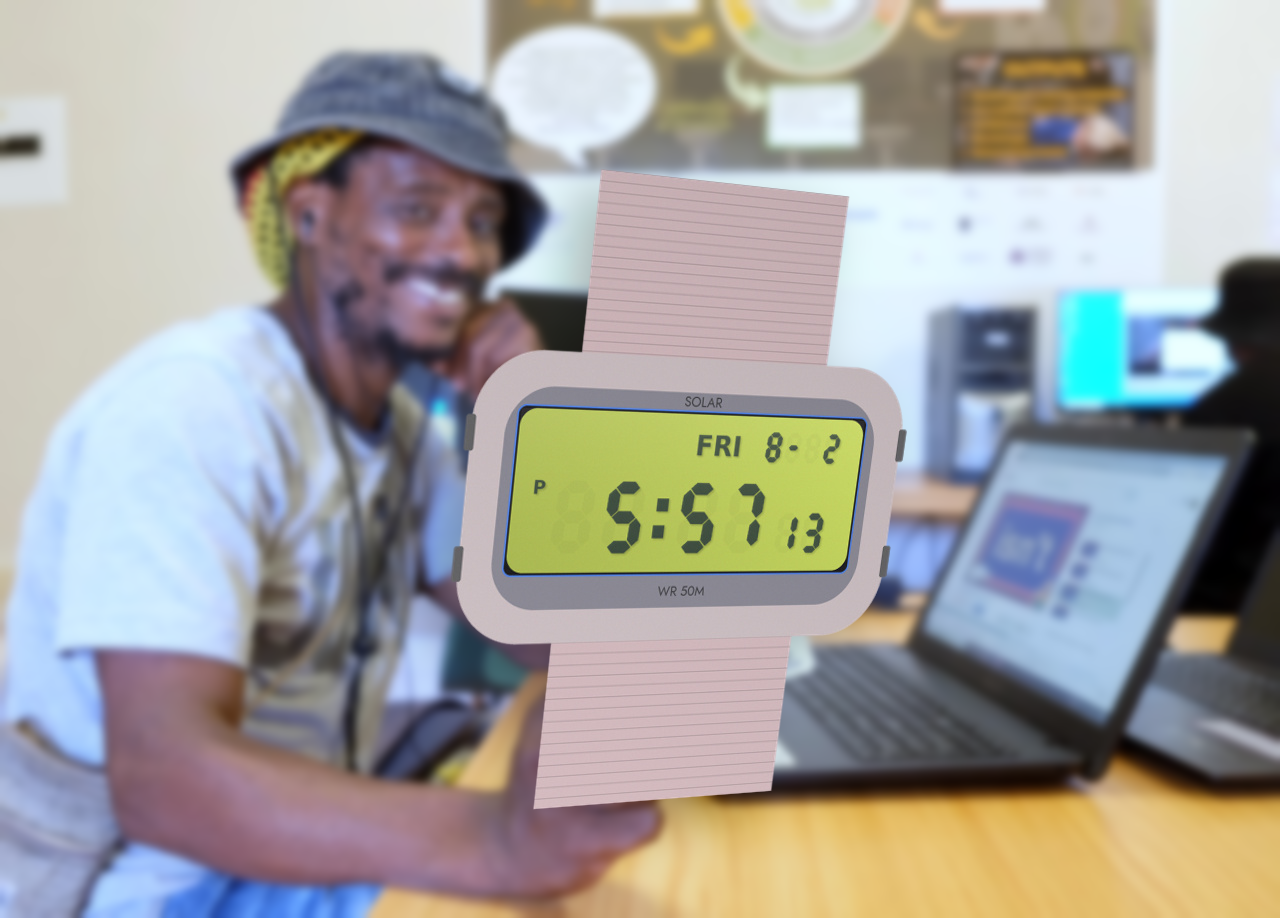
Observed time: 5h57m13s
